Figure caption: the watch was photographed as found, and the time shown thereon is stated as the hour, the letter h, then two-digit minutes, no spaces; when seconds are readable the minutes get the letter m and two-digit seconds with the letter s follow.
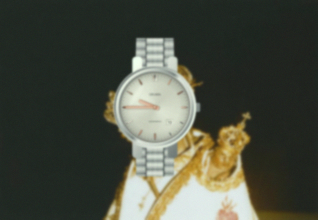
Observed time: 9h45
